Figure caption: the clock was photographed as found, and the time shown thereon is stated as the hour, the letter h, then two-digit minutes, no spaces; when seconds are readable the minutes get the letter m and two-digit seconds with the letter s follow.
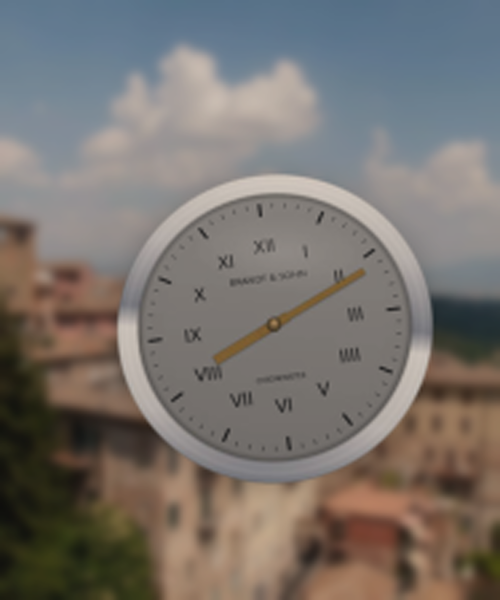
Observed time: 8h11
